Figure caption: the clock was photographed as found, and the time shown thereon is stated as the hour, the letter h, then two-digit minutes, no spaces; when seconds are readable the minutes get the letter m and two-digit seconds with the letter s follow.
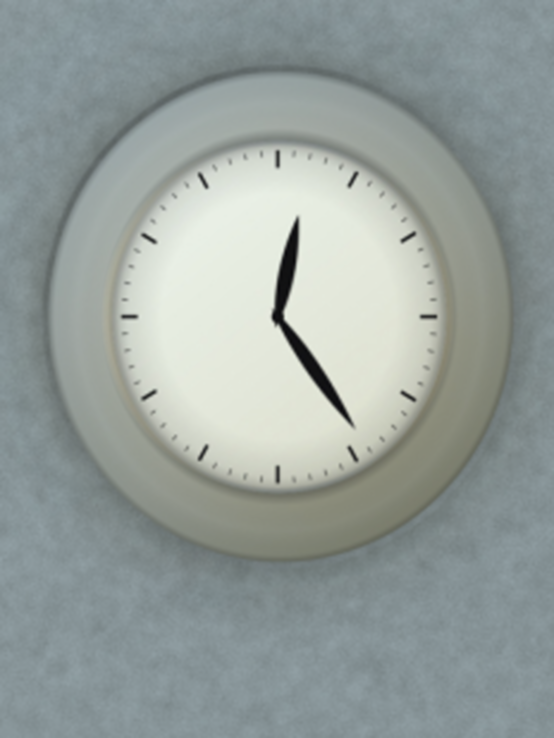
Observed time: 12h24
